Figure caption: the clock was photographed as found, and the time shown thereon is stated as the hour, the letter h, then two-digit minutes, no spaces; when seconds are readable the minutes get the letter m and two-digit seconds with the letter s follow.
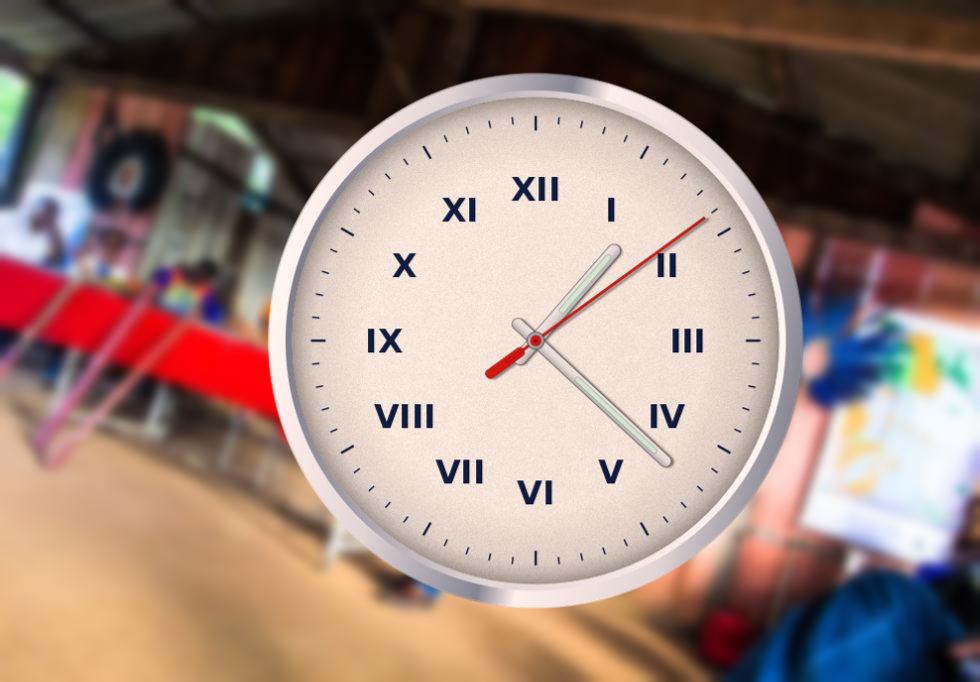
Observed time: 1h22m09s
